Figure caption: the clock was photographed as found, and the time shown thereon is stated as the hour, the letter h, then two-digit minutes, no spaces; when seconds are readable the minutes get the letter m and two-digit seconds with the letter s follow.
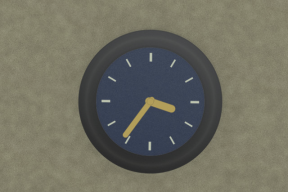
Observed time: 3h36
